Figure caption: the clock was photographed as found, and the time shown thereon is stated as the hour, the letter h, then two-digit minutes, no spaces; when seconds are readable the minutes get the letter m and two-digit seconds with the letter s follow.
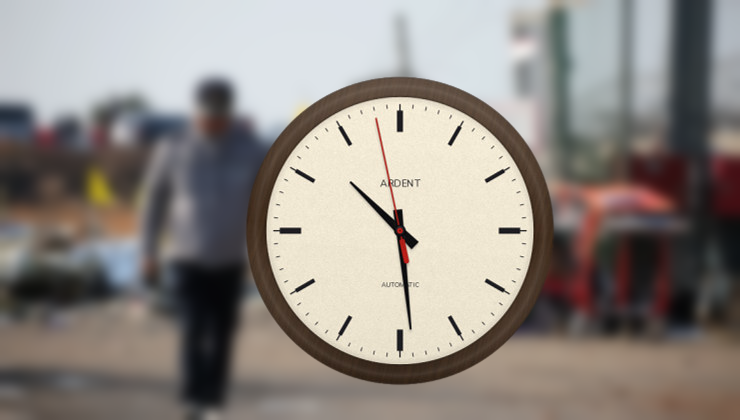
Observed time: 10h28m58s
